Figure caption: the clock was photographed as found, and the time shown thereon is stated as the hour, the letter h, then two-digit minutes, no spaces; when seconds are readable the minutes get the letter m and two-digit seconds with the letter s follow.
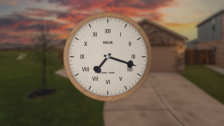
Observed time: 7h18
